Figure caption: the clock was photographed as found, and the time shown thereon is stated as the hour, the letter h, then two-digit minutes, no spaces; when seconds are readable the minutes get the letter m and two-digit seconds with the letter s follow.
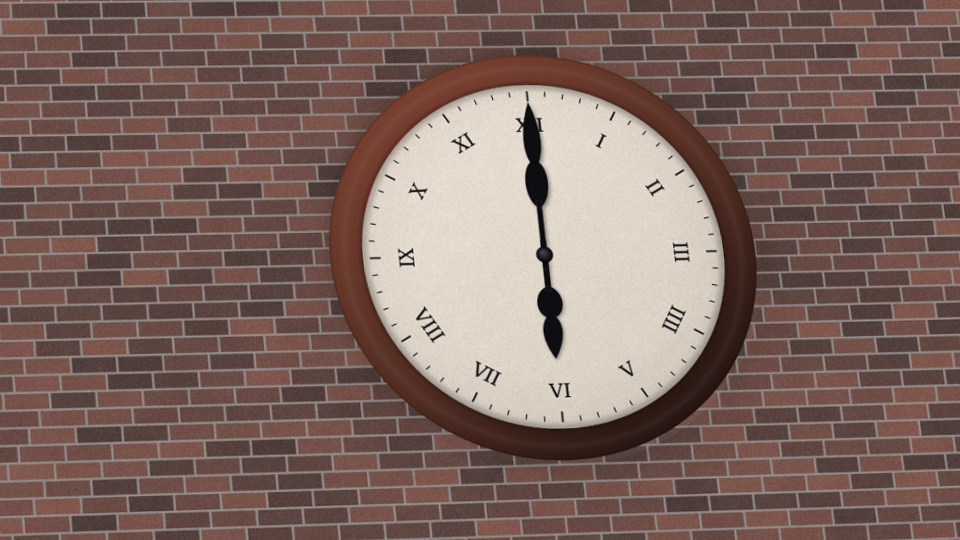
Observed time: 6h00
